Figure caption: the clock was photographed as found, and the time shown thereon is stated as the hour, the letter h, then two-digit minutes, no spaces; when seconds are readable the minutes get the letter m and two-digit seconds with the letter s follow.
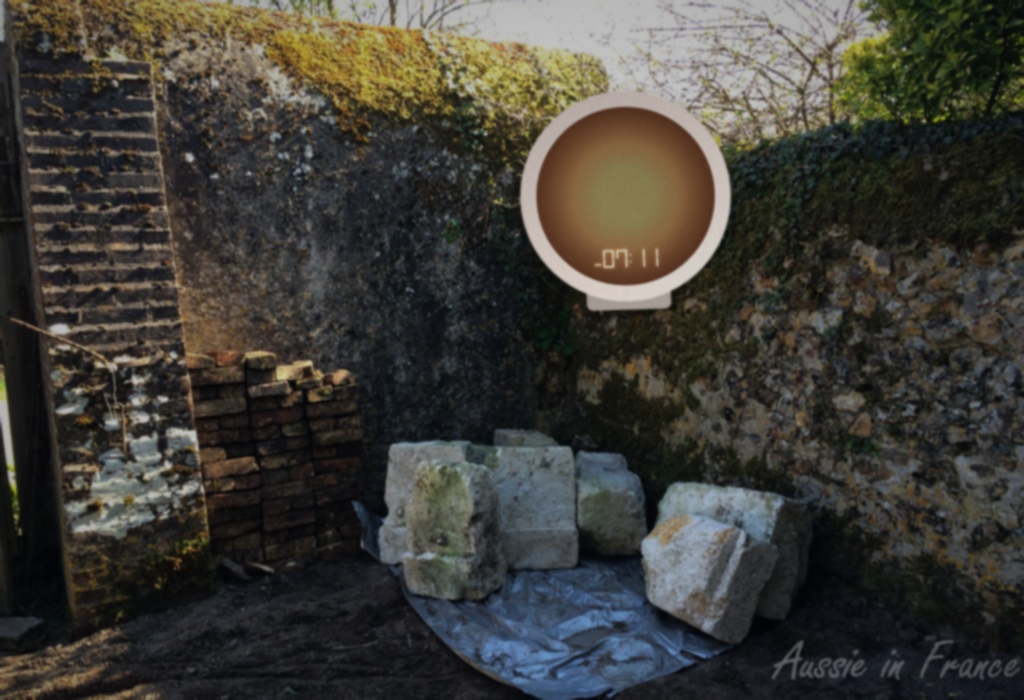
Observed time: 7h11
